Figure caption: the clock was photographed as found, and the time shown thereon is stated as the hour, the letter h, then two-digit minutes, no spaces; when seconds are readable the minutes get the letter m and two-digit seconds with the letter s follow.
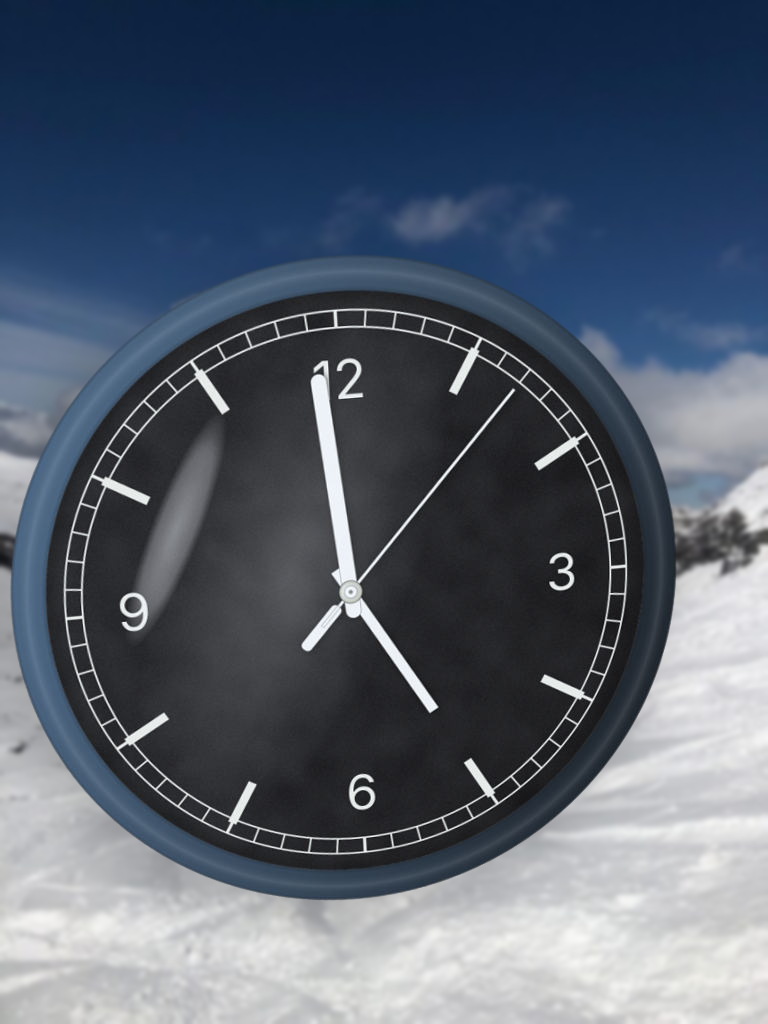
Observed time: 4h59m07s
